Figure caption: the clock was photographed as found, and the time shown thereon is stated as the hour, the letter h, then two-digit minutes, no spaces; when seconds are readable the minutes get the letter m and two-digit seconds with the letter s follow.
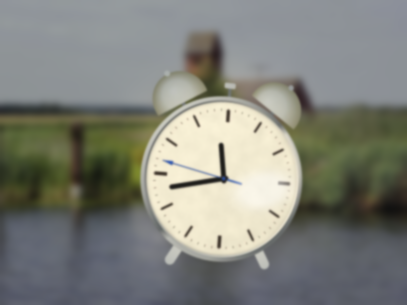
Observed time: 11h42m47s
